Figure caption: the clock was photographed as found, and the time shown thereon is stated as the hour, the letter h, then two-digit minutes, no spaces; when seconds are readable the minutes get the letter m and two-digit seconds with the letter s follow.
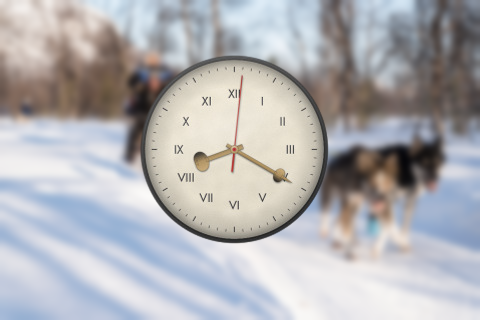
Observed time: 8h20m01s
